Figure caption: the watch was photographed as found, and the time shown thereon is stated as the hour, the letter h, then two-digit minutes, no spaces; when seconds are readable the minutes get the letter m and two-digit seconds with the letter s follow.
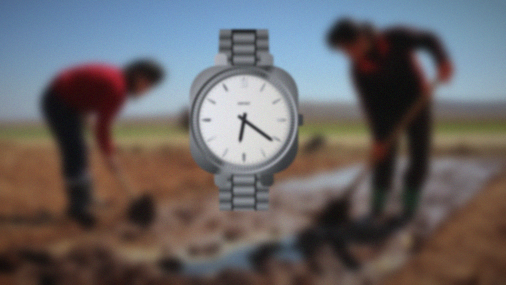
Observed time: 6h21
